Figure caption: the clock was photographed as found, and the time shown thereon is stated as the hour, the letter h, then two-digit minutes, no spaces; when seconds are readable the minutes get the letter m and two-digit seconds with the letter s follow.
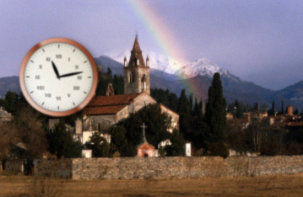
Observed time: 11h13
